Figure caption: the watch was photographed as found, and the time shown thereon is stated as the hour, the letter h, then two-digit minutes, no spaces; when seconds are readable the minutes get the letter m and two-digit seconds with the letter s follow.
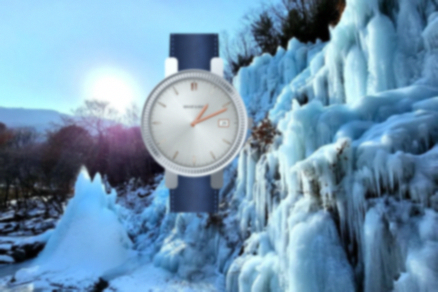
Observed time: 1h11
